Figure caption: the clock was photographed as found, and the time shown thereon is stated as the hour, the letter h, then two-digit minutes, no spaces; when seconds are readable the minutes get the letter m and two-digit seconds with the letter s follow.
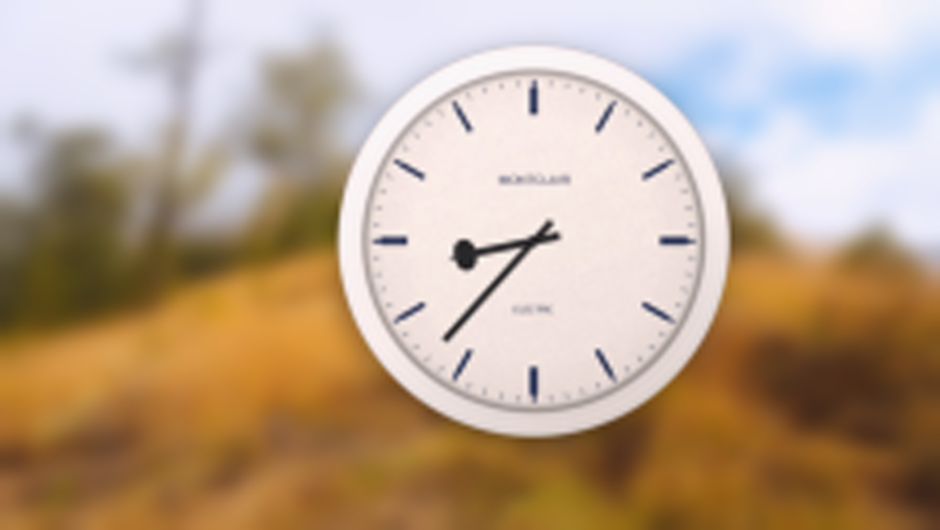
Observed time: 8h37
